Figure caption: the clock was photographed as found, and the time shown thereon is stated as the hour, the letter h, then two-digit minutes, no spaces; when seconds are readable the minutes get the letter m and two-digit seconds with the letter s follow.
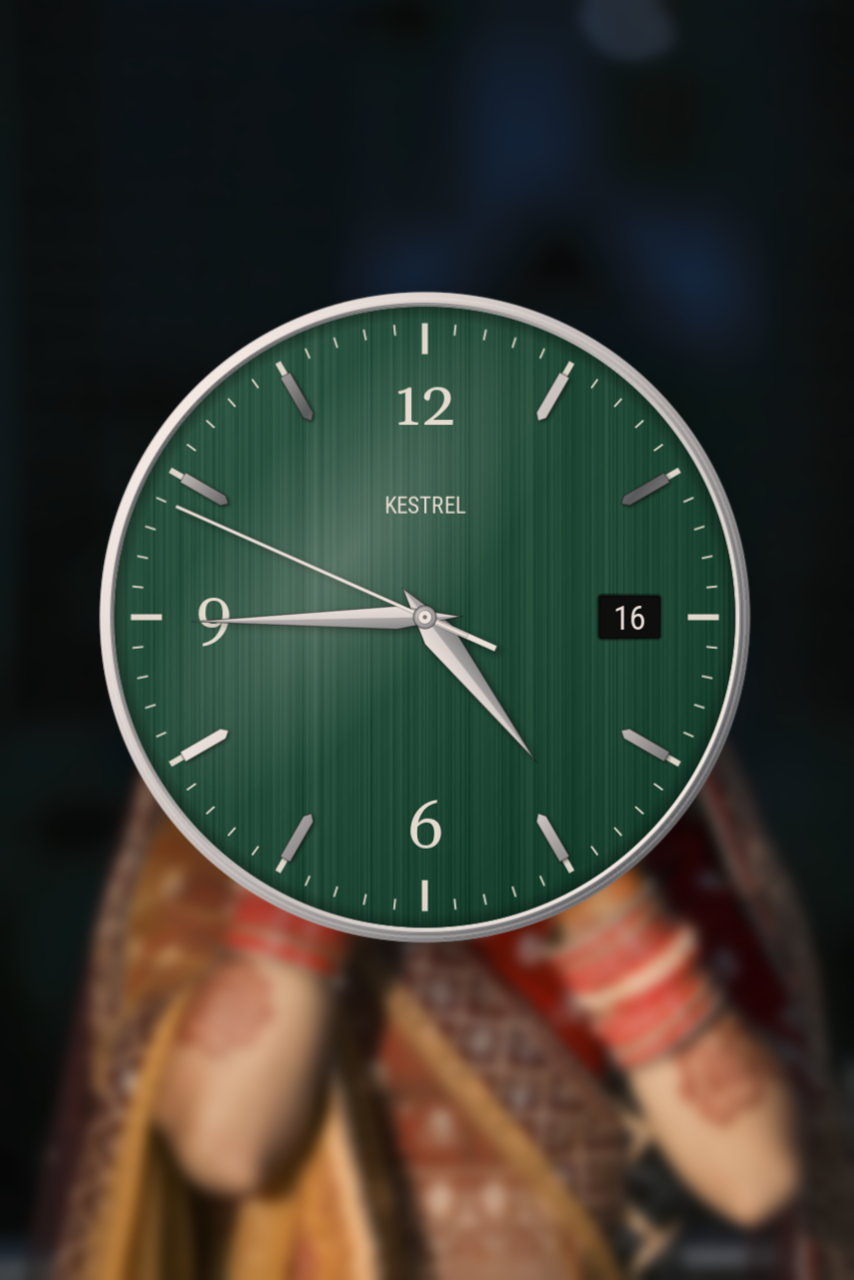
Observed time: 4h44m49s
